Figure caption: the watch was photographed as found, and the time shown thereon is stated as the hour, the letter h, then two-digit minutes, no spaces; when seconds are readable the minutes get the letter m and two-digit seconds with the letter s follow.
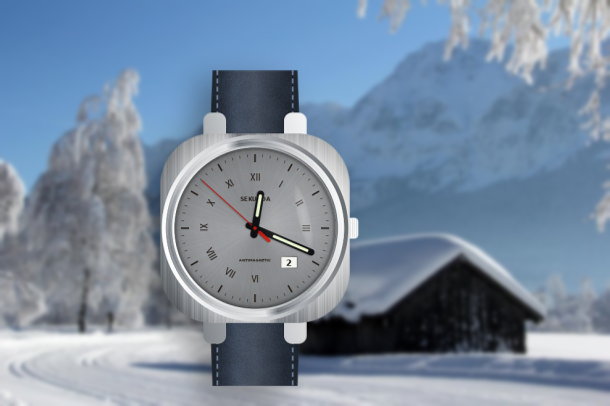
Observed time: 12h18m52s
